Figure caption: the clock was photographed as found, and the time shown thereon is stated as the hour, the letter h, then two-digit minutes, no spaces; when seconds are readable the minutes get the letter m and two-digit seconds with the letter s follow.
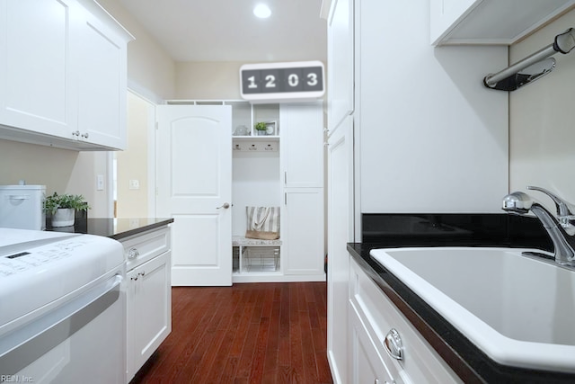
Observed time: 12h03
